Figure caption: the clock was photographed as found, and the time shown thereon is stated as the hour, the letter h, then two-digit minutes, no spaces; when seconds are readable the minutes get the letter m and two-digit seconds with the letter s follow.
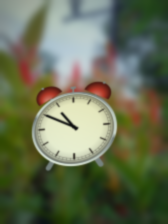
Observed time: 10h50
